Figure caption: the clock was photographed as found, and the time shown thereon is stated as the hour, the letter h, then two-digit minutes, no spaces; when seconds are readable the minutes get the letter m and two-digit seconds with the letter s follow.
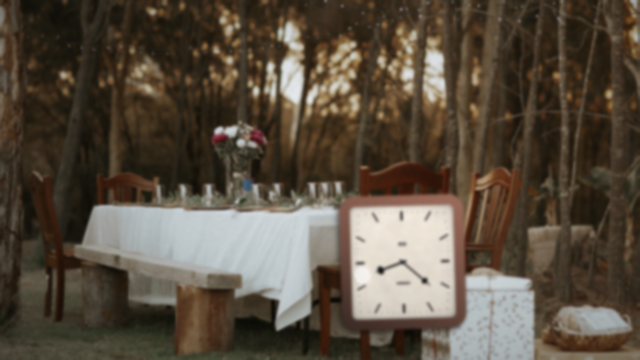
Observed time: 8h22
